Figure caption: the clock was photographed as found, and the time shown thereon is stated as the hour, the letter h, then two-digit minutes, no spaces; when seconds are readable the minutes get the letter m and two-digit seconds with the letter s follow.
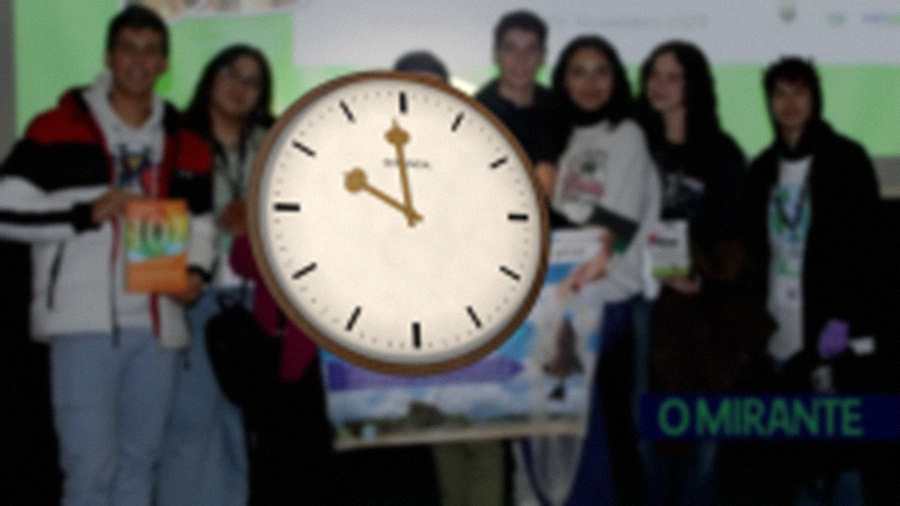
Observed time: 9h59
